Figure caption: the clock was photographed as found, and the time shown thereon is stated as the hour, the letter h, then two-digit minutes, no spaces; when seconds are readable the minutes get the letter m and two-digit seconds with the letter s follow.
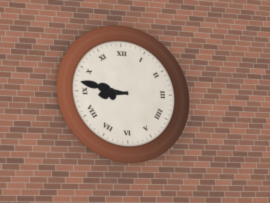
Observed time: 8h47
